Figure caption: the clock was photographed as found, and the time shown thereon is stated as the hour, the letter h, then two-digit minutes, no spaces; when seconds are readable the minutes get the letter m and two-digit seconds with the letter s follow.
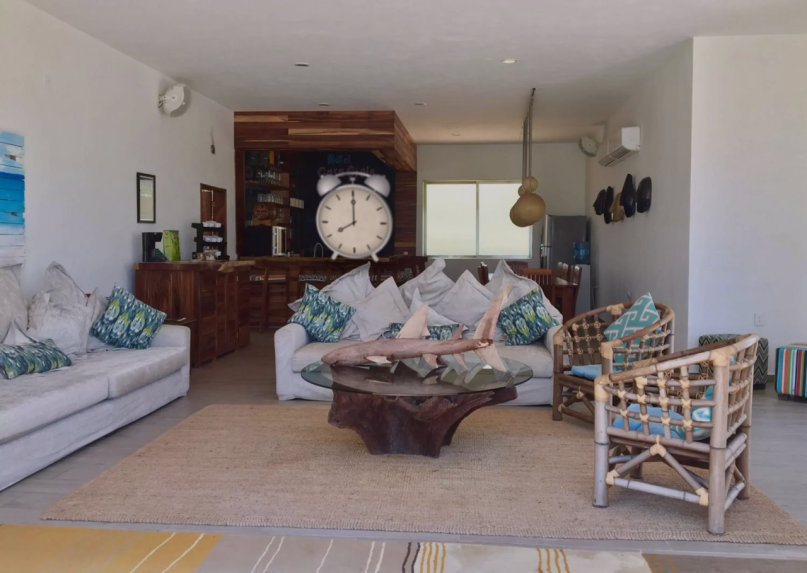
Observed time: 8h00
